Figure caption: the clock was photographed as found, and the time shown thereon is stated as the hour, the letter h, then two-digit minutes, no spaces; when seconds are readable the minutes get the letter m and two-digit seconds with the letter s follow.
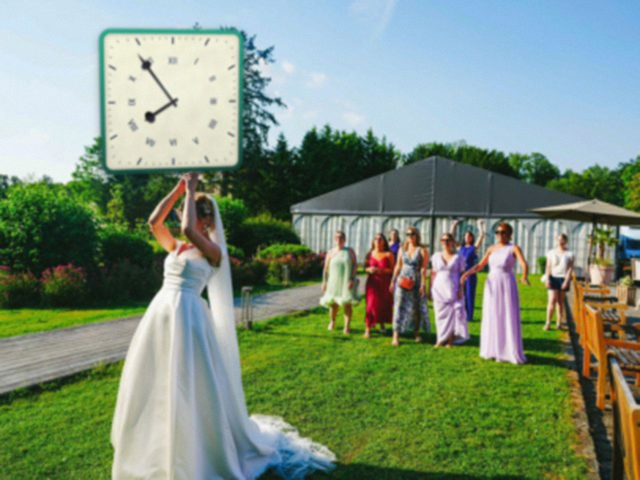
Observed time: 7h54
